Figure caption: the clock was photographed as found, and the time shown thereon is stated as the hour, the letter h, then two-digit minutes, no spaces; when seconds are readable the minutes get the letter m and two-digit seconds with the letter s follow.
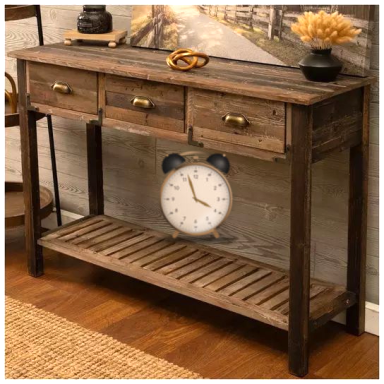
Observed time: 3h57
